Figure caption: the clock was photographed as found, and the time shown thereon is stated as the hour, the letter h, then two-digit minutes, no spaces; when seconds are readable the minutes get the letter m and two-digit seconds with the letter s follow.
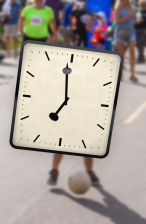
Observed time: 6h59
